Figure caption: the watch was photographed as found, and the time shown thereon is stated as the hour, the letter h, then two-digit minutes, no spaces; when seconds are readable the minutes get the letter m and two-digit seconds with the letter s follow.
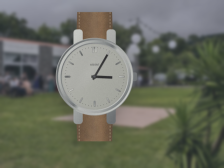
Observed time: 3h05
